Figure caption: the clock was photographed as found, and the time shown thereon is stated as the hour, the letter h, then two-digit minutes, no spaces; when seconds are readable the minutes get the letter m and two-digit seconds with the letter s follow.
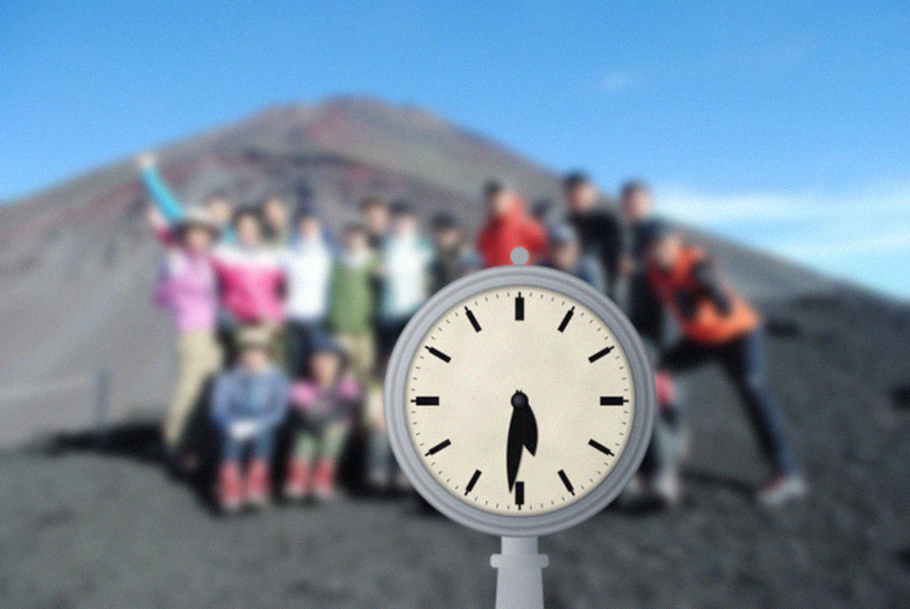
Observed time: 5h31
